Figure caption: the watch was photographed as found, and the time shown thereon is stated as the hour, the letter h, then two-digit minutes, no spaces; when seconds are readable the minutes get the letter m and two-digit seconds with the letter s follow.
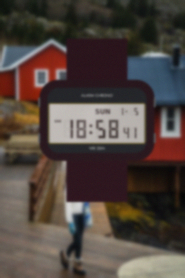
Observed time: 18h58
